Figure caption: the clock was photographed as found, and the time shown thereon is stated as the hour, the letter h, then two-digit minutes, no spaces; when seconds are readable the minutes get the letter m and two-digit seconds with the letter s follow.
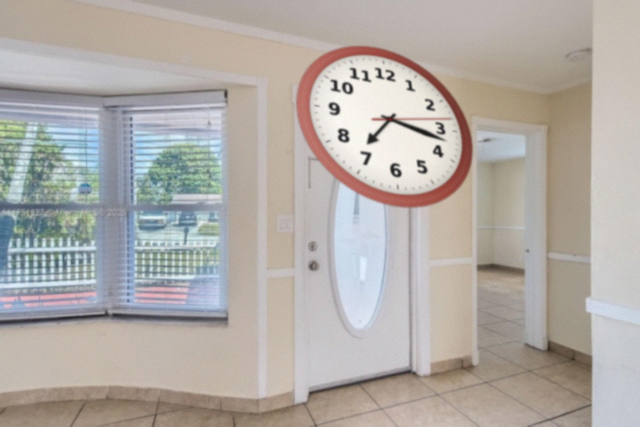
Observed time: 7h17m13s
